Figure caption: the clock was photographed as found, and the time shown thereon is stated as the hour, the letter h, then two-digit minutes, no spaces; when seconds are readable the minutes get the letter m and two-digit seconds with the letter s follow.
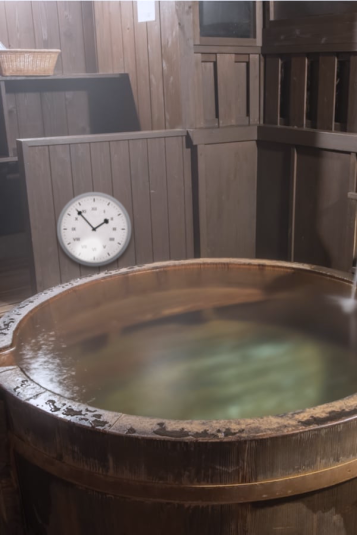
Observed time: 1h53
